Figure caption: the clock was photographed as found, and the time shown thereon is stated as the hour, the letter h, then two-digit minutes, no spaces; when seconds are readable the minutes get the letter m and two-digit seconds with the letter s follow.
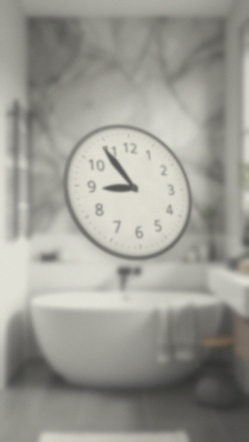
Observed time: 8h54
